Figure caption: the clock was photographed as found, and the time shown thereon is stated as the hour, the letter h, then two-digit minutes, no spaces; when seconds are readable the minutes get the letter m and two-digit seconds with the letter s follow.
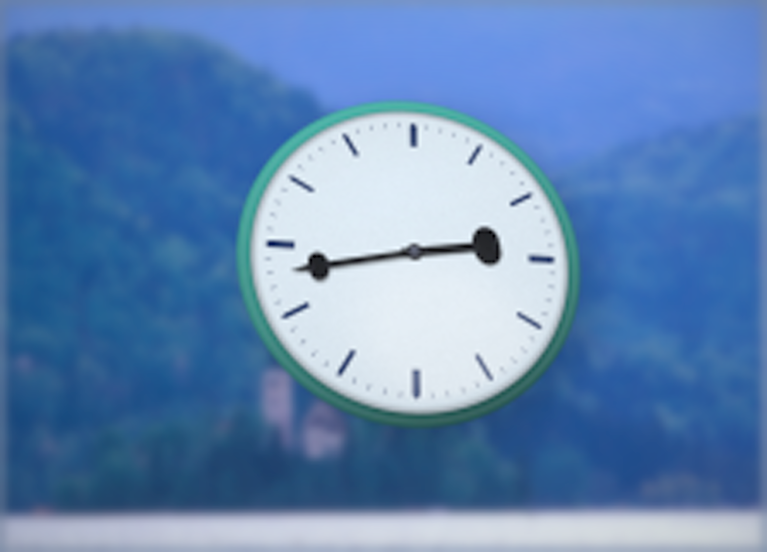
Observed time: 2h43
